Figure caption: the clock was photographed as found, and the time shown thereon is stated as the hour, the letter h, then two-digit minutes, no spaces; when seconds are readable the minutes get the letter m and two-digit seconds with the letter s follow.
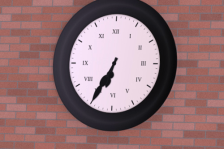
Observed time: 6h35
